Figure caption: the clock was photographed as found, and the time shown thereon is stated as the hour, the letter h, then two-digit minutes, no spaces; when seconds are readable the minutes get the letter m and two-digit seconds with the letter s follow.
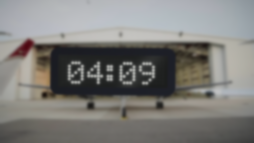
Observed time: 4h09
